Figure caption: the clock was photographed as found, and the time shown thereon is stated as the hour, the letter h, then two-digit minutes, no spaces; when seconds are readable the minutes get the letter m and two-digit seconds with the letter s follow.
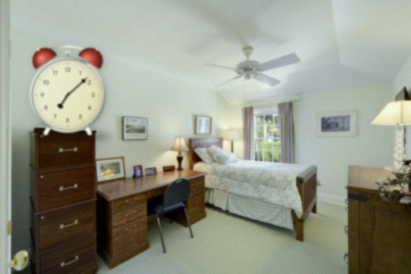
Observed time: 7h08
